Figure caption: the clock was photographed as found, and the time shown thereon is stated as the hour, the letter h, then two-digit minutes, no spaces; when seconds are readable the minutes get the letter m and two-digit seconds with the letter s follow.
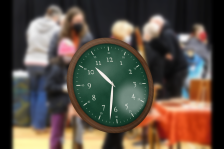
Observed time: 10h32
